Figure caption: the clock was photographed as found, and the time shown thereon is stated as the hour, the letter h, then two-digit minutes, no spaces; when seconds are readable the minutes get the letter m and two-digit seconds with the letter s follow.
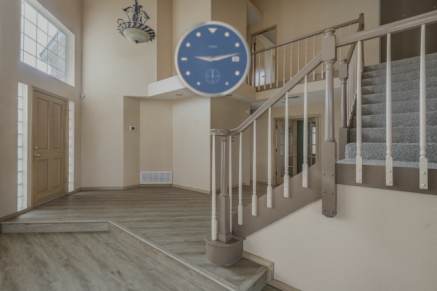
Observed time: 9h13
